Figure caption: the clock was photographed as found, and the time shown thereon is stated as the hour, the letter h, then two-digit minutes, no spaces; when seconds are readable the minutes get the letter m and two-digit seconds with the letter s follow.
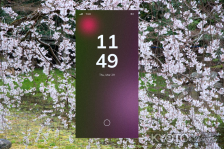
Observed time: 11h49
